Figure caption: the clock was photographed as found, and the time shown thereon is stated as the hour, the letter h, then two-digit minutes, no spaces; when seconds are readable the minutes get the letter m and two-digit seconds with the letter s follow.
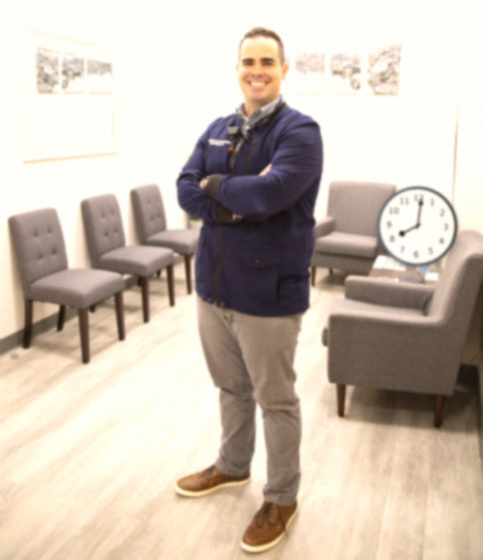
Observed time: 8h01
